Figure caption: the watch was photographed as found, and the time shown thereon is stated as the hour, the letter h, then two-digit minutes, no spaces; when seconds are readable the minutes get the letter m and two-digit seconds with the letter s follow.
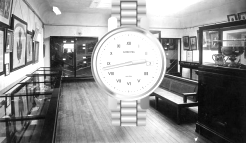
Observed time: 2h43
